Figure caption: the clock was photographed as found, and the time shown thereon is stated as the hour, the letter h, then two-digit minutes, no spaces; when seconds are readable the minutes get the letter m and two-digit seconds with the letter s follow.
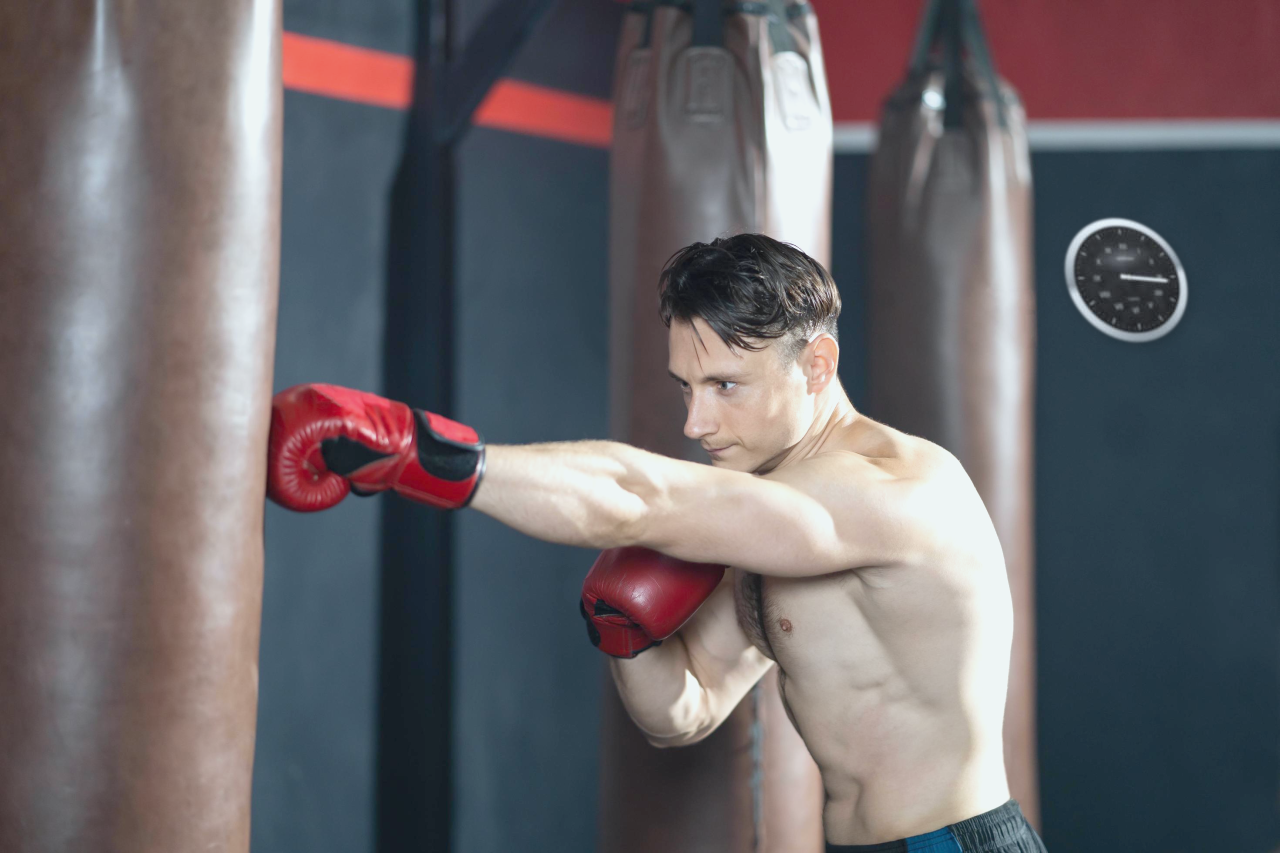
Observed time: 3h16
